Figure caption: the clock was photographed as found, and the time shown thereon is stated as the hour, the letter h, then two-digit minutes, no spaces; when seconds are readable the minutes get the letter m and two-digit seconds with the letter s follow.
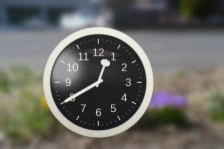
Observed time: 12h40
